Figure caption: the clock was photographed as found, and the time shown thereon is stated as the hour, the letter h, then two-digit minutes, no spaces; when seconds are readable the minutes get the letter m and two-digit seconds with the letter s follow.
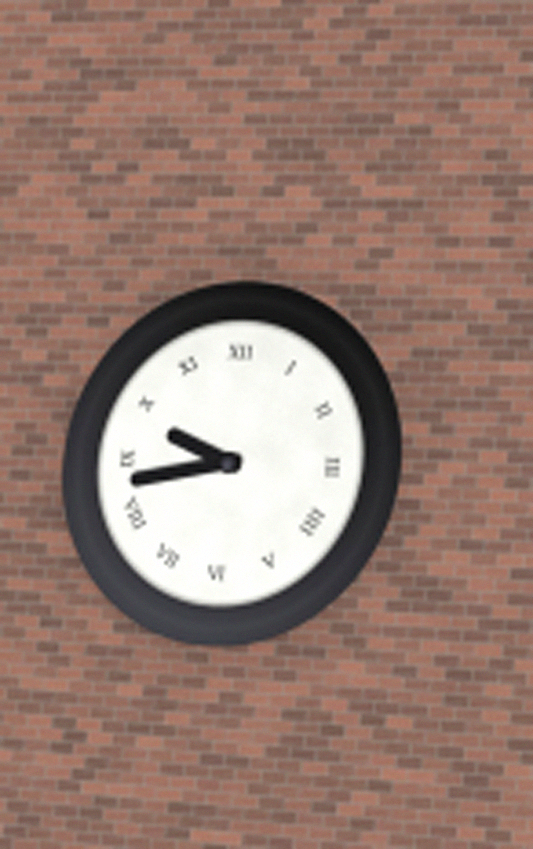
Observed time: 9h43
